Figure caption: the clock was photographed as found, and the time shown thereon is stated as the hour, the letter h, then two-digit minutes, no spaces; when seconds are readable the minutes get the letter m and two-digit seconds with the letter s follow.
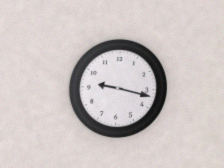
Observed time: 9h17
